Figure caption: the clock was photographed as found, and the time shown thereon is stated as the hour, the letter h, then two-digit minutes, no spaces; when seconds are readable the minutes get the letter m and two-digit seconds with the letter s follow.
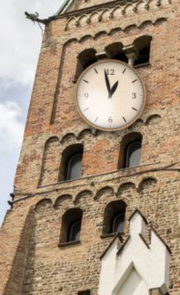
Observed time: 12h58
